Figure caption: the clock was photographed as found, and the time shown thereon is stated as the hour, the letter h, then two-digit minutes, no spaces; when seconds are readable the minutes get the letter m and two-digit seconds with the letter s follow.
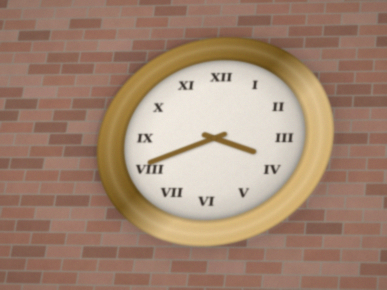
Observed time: 3h41
